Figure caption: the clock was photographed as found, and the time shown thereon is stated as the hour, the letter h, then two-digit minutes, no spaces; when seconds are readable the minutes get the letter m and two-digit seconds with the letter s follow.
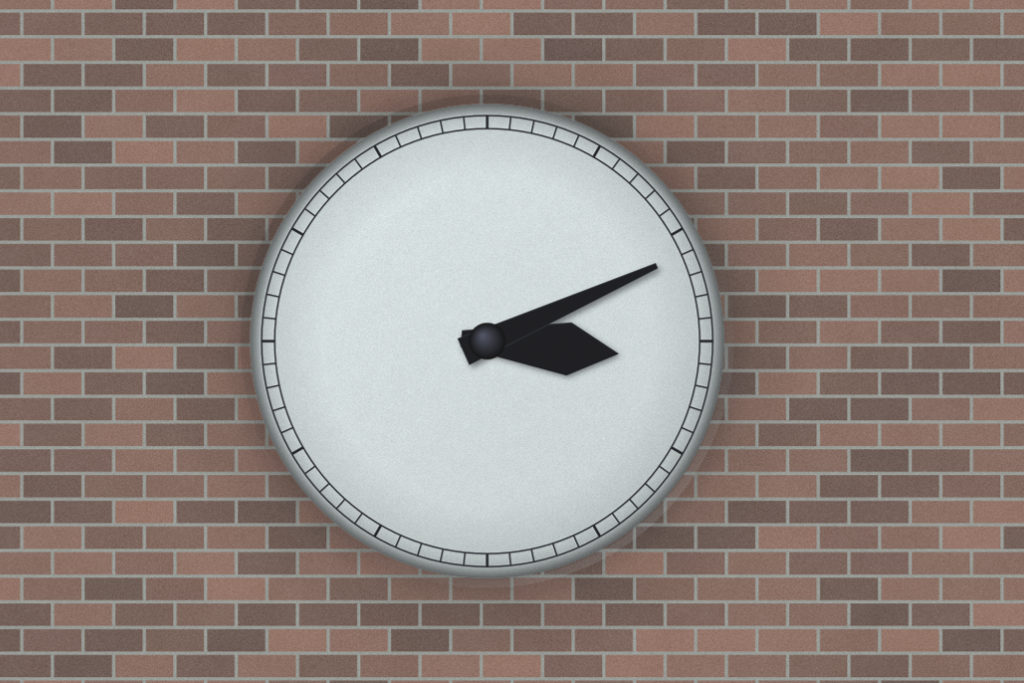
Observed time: 3h11
